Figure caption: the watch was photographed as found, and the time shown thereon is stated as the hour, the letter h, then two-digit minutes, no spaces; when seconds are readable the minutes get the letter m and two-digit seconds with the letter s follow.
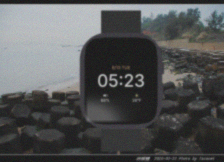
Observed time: 5h23
